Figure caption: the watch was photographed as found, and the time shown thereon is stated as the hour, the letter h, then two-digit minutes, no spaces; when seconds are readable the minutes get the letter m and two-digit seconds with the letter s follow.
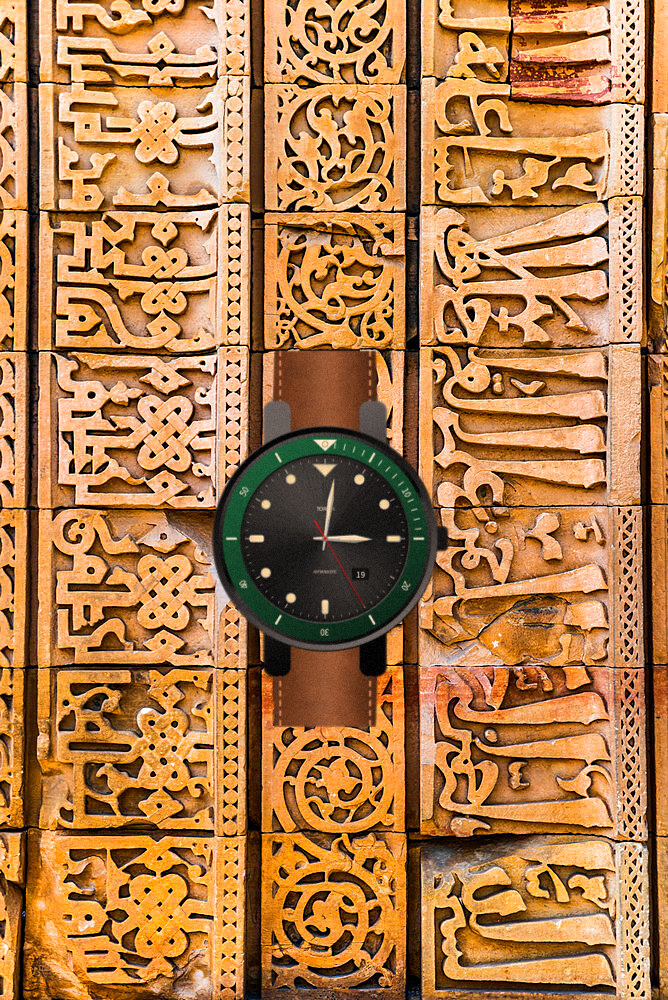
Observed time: 3h01m25s
